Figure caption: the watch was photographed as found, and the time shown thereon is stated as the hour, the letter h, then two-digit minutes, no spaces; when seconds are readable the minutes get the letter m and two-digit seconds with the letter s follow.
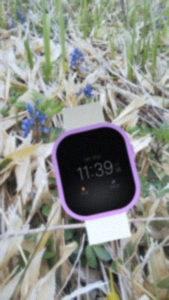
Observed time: 11h39
